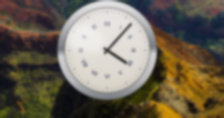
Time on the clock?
4:07
